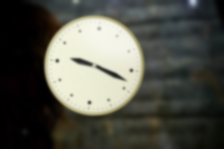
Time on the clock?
9:18
